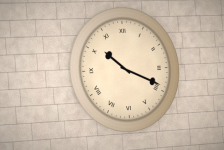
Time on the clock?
10:19
